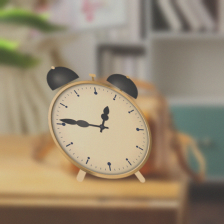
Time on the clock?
12:46
